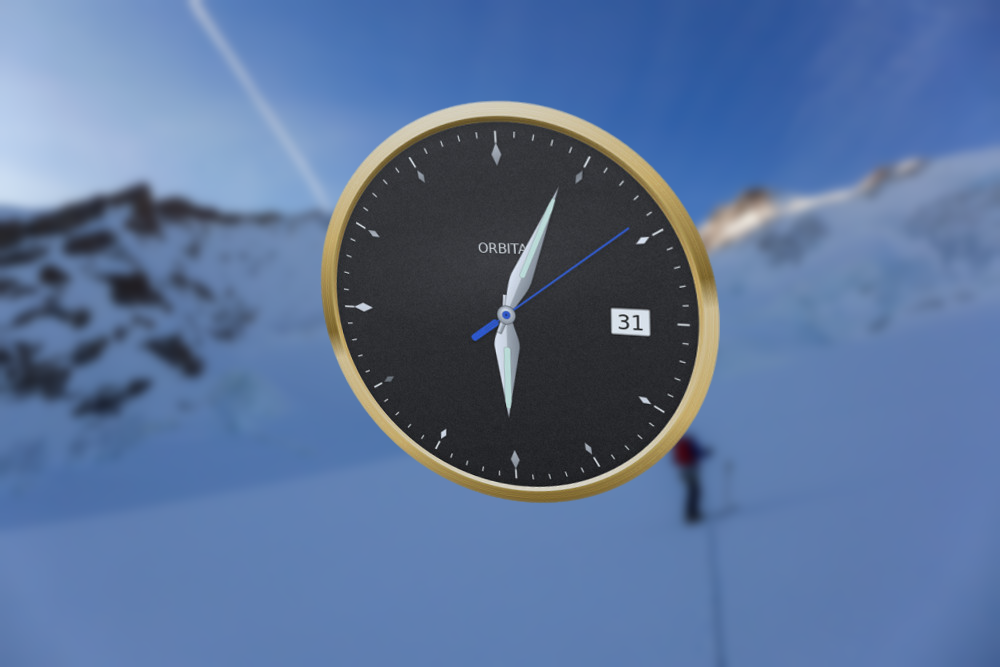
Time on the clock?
6:04:09
